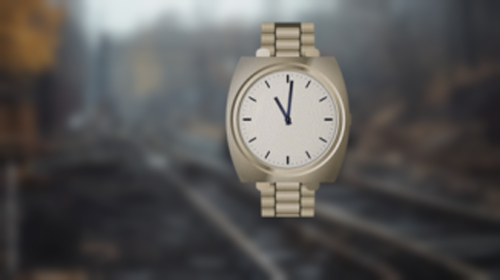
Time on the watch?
11:01
